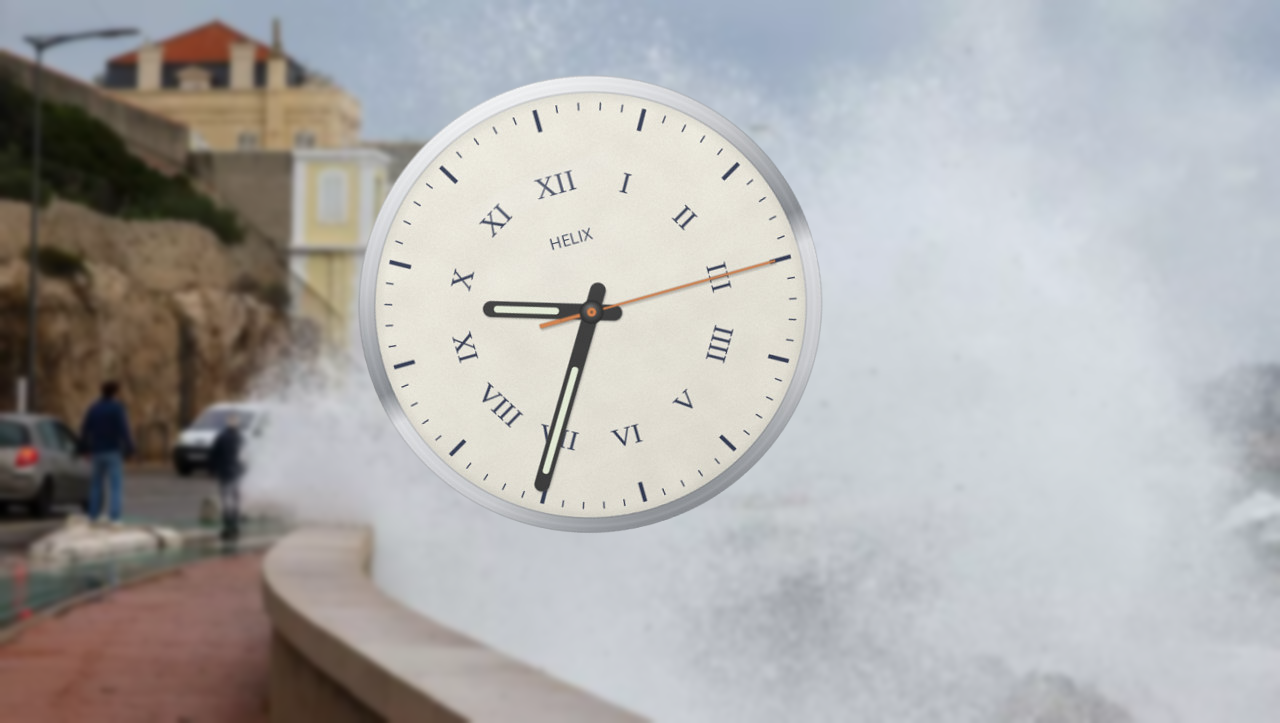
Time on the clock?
9:35:15
